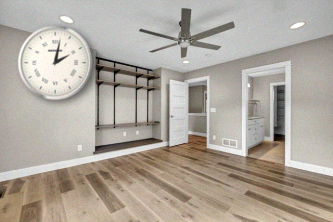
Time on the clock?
2:02
